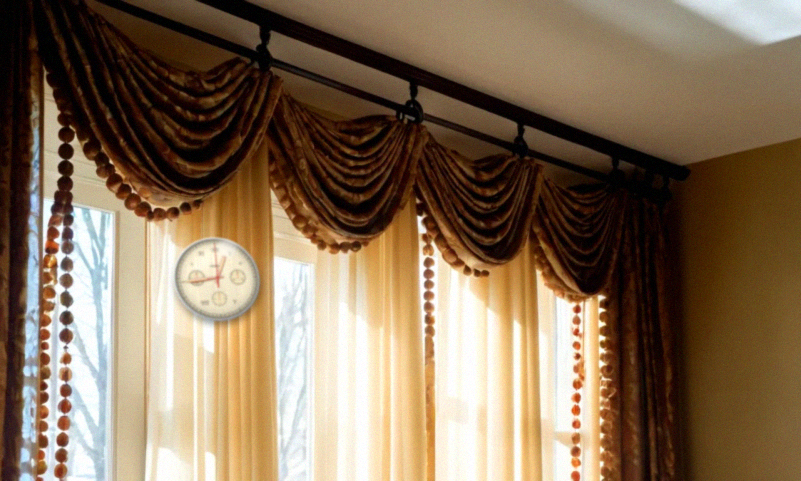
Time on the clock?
12:44
